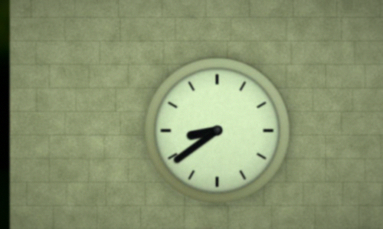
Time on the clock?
8:39
